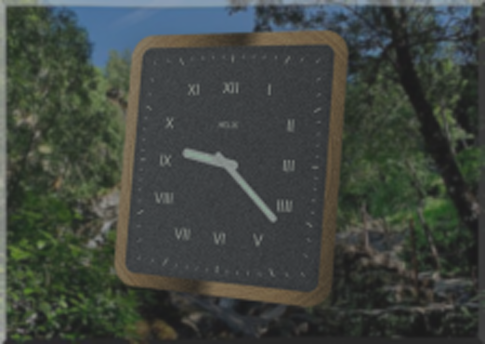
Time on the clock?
9:22
